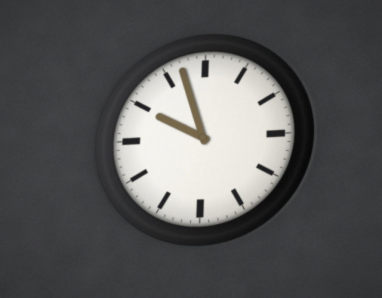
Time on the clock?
9:57
